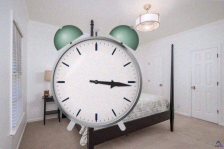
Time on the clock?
3:16
